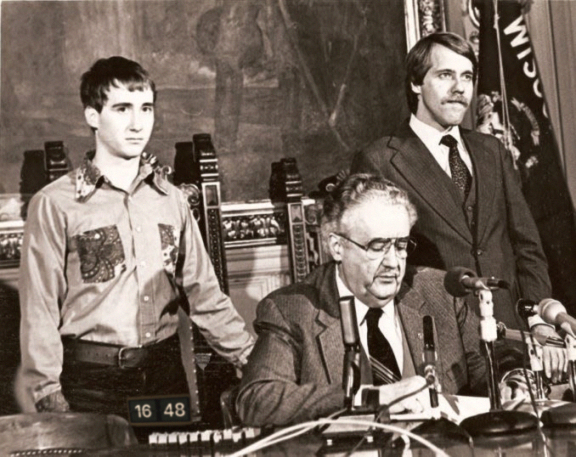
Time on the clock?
16:48
